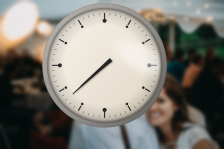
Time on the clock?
7:38
